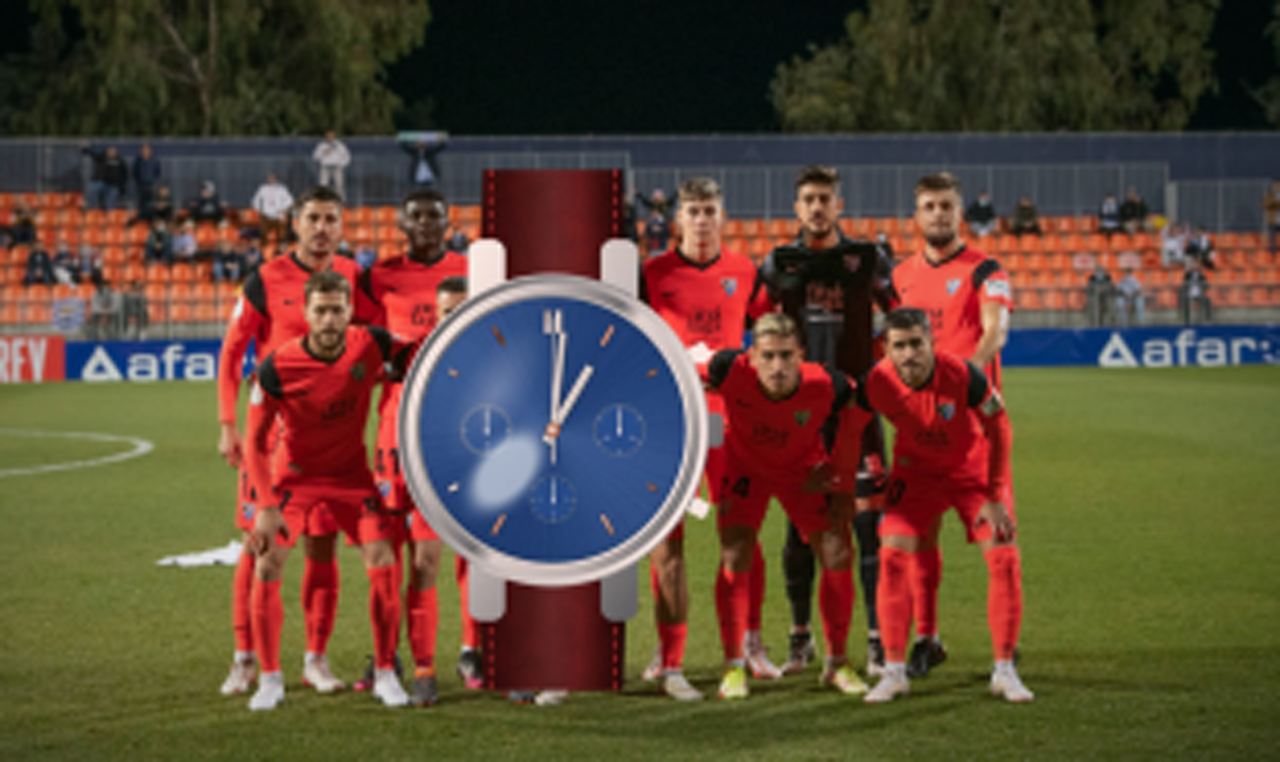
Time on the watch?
1:01
